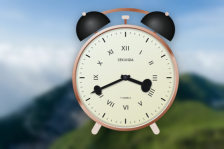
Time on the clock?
3:41
